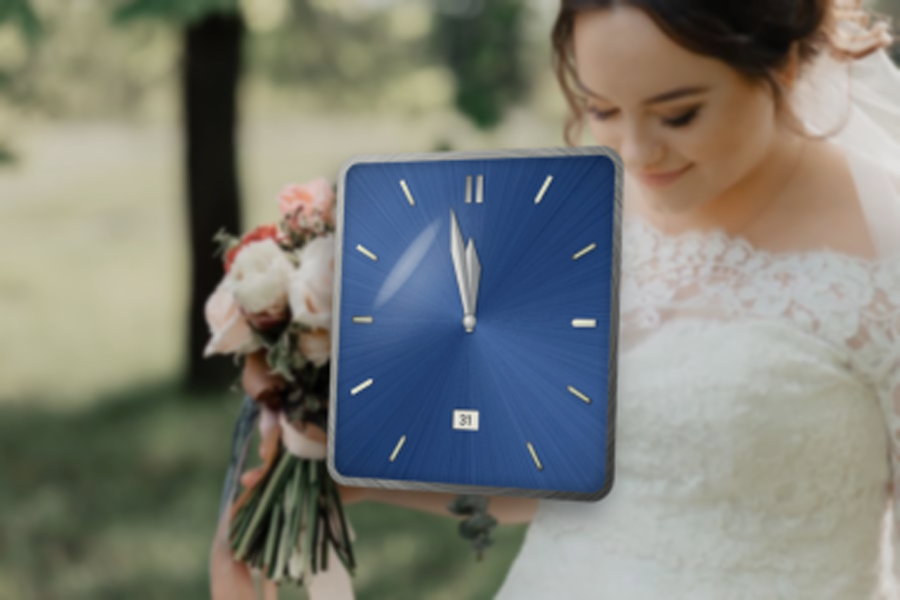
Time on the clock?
11:58
